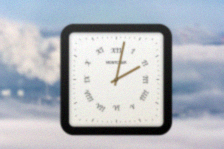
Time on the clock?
2:02
